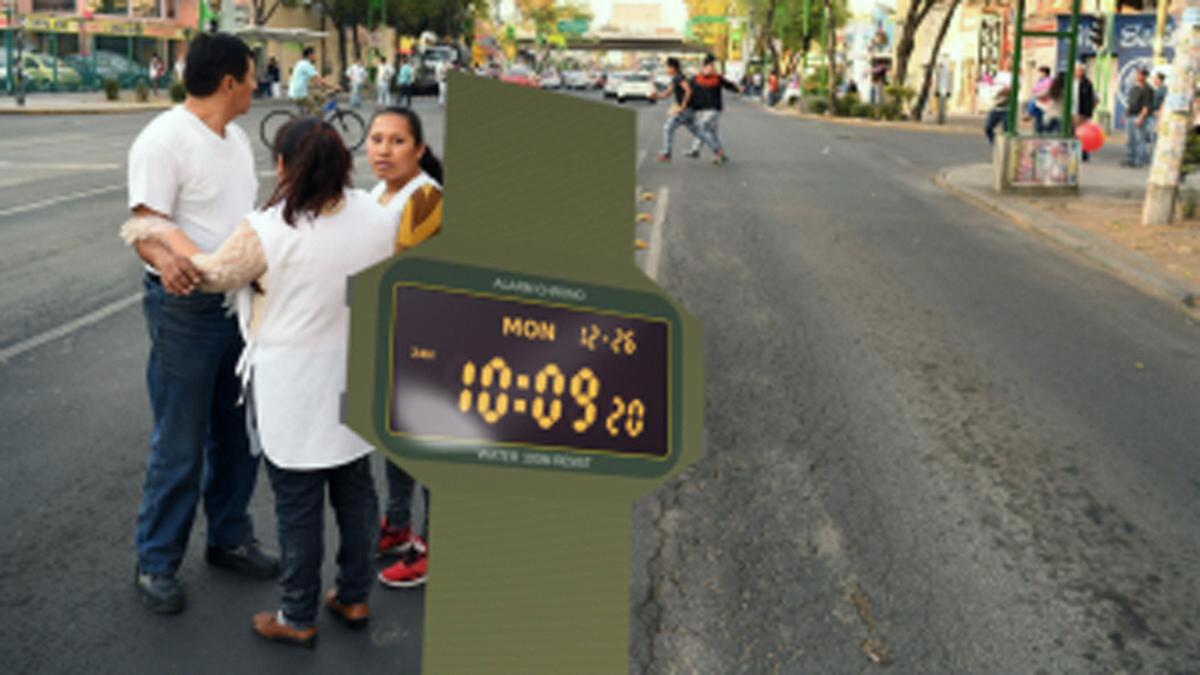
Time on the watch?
10:09:20
